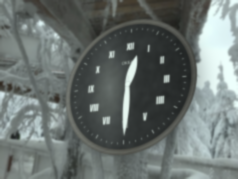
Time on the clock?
12:30
